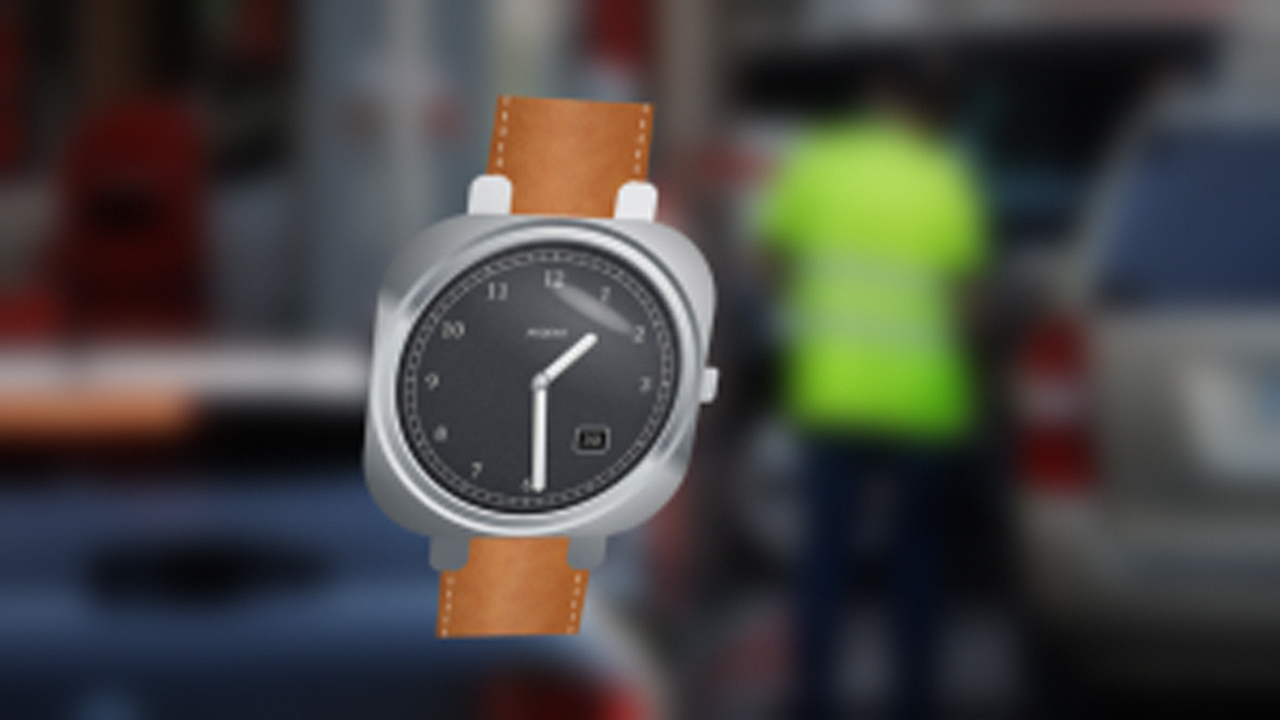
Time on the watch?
1:29
